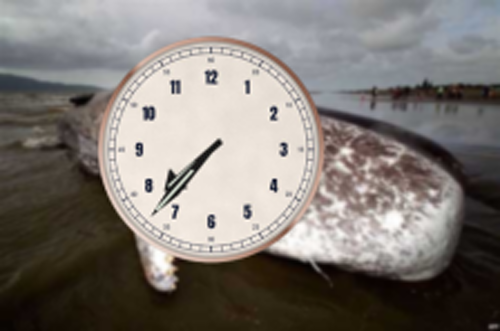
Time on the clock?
7:37
